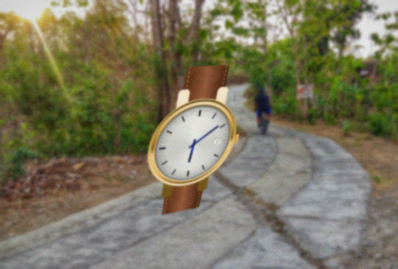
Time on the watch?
6:09
